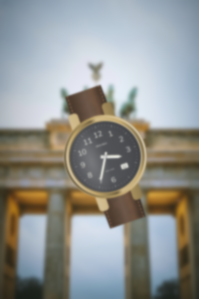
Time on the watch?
3:35
